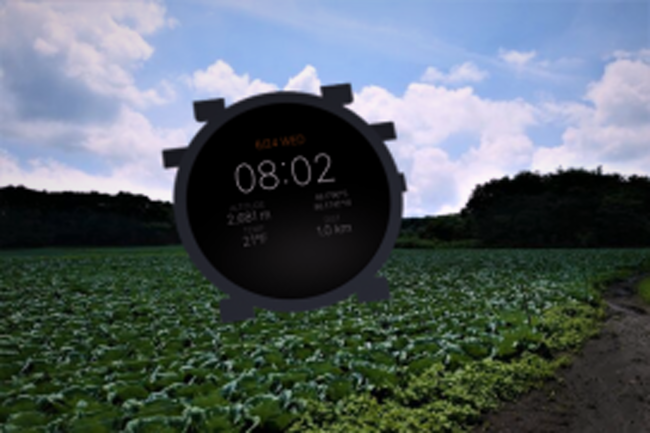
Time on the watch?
8:02
